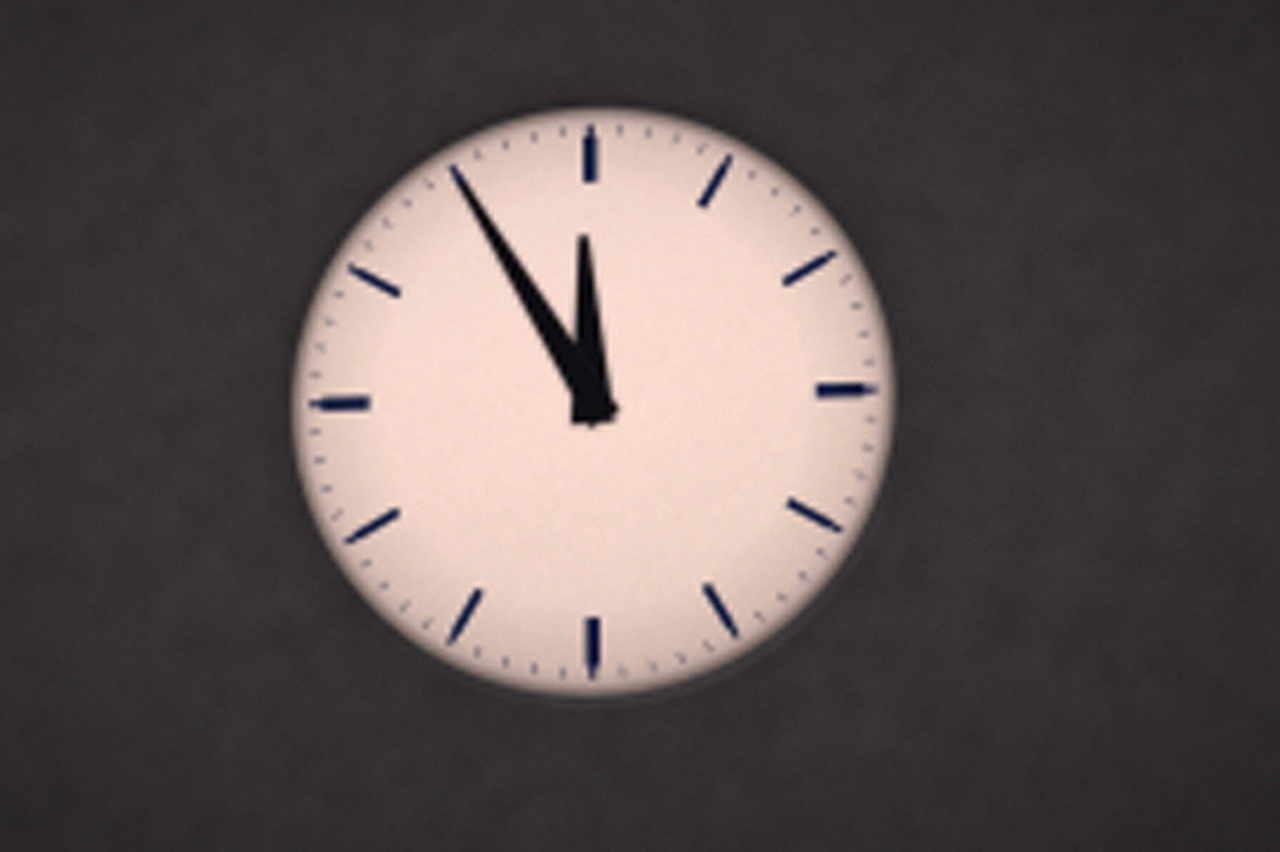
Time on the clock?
11:55
